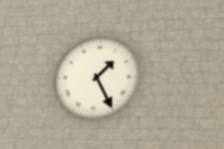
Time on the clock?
1:25
